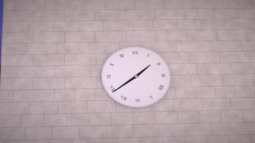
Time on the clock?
1:39
